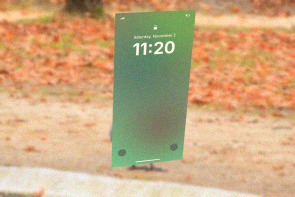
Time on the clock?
11:20
